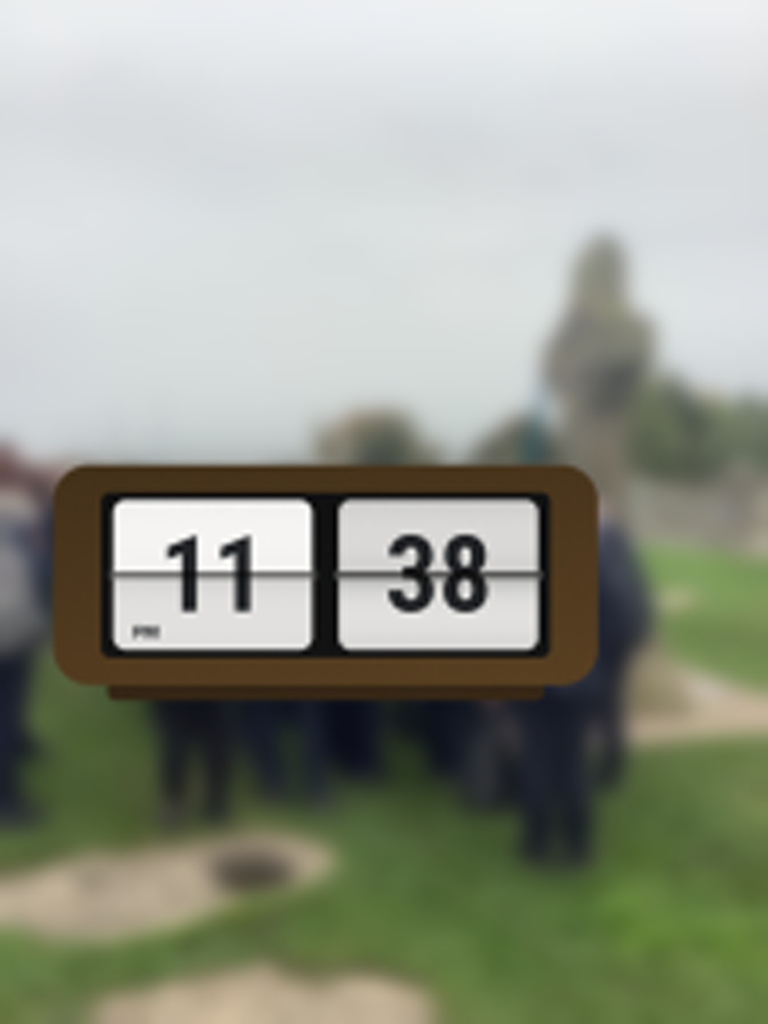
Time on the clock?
11:38
